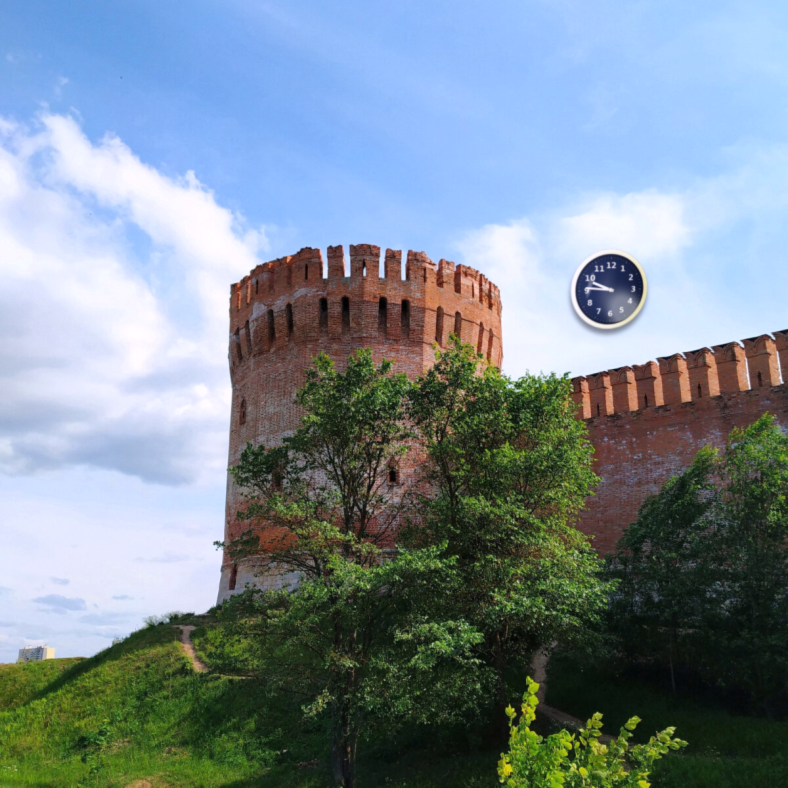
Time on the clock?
9:46
